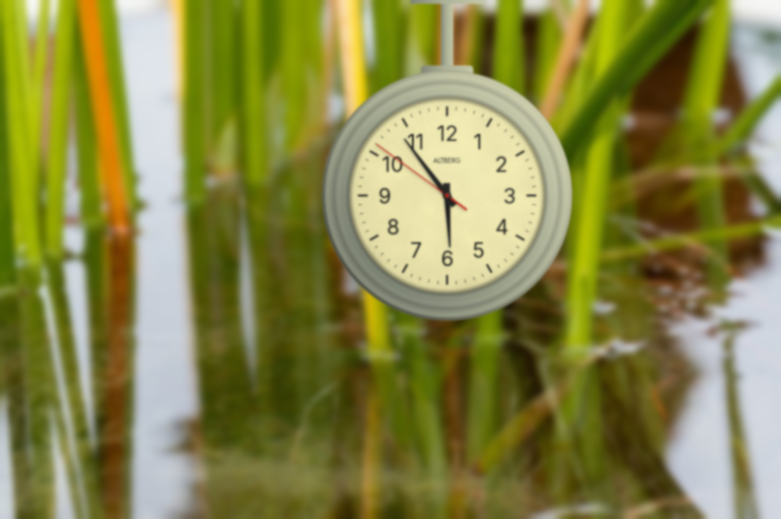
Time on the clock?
5:53:51
